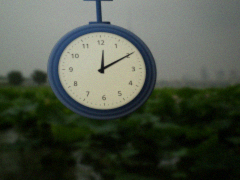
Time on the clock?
12:10
